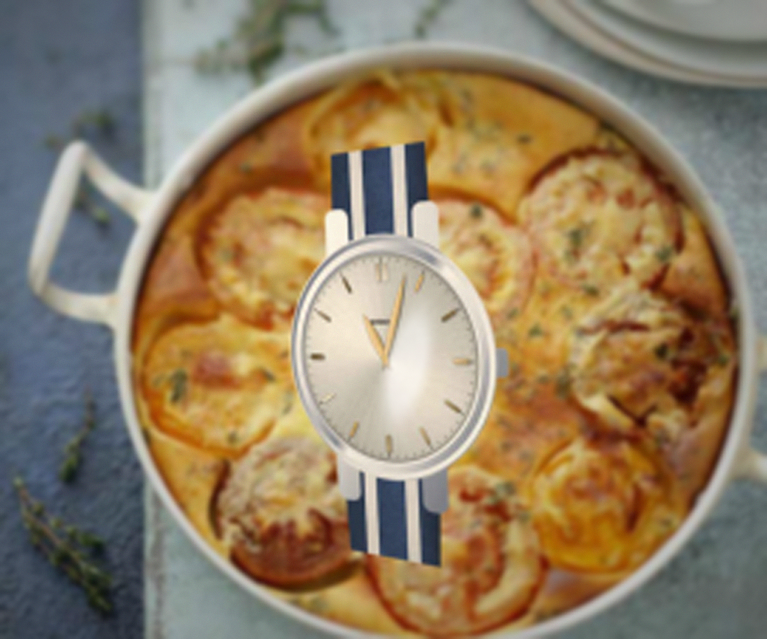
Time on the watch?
11:03
